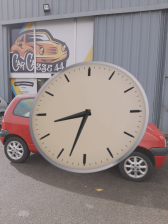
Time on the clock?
8:33
